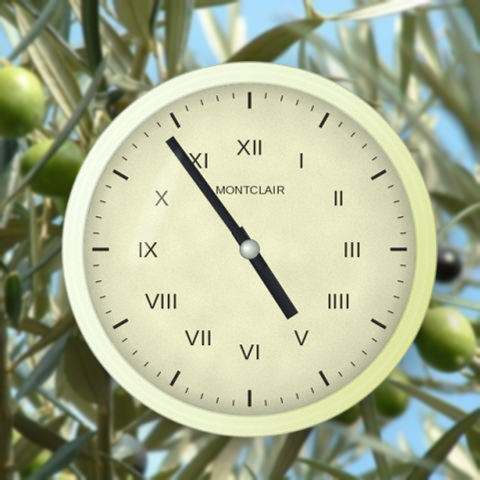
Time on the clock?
4:54
